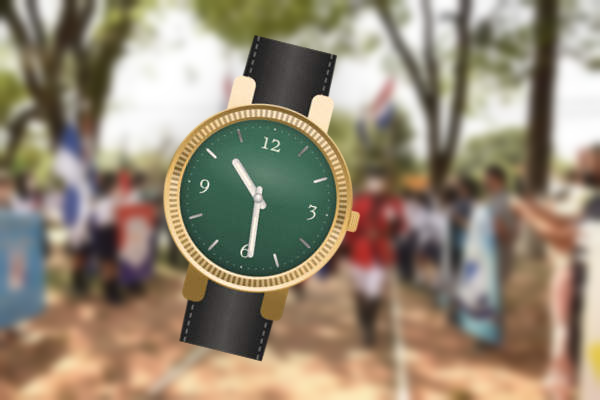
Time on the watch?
10:29
